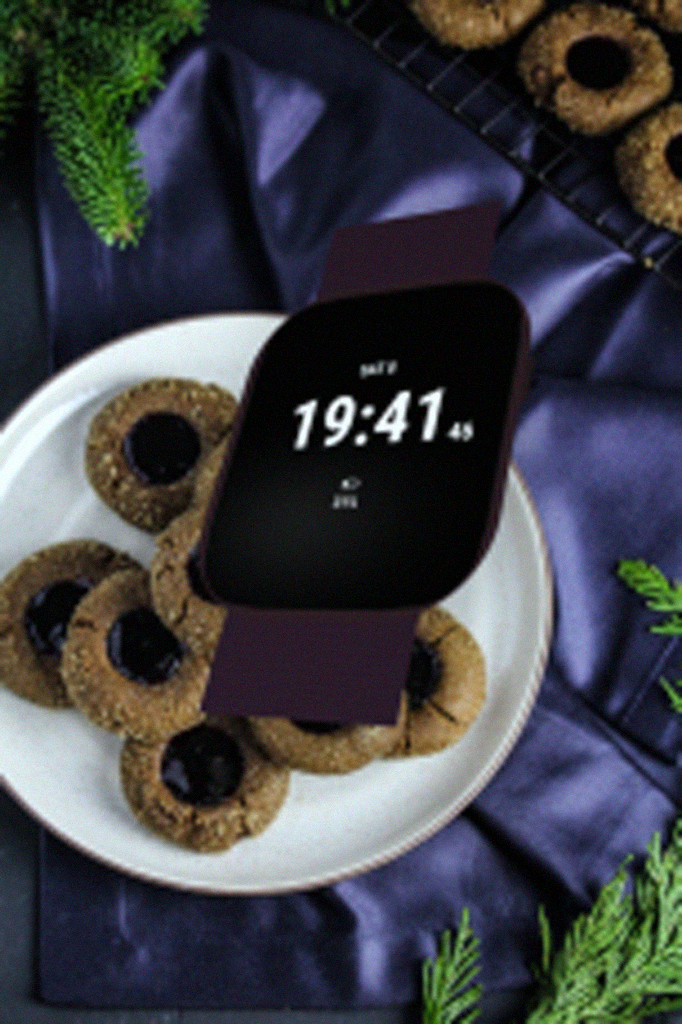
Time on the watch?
19:41
